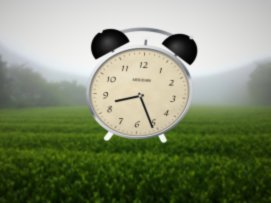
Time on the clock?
8:26
